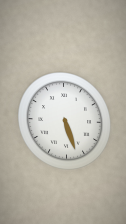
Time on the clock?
5:27
